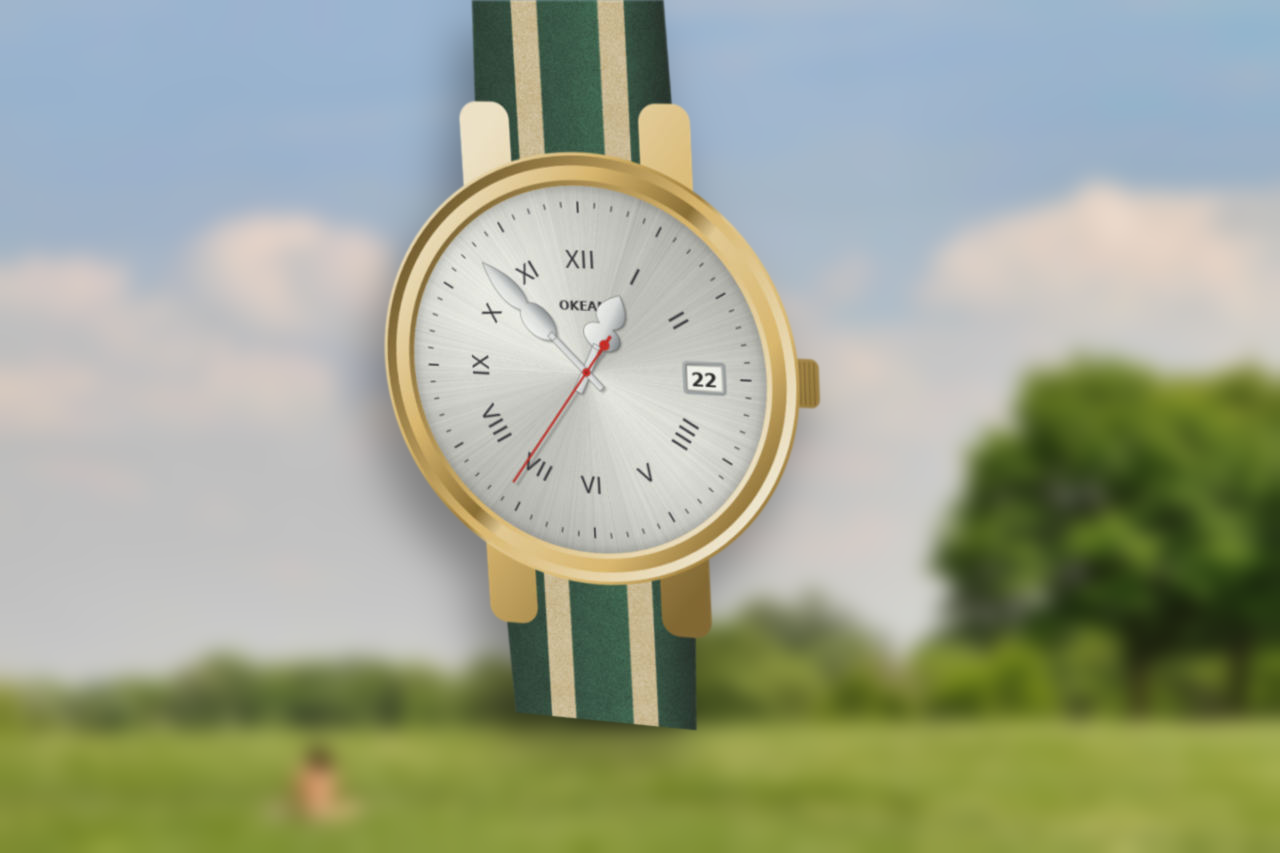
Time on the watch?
12:52:36
